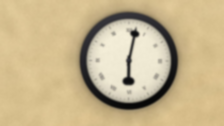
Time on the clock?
6:02
